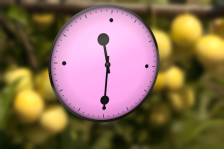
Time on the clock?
11:30
